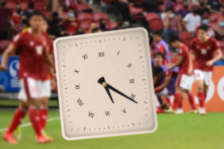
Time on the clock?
5:21
